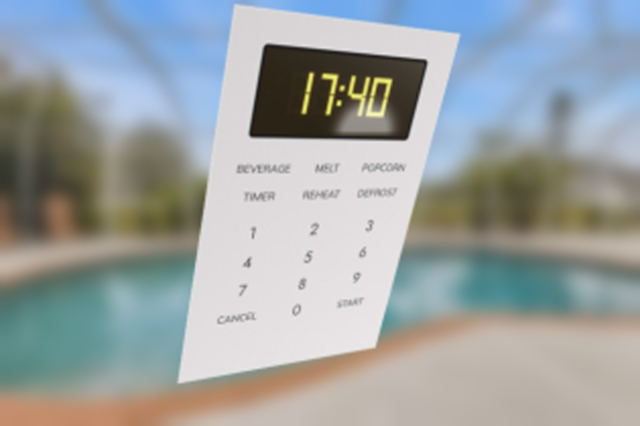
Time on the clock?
17:40
